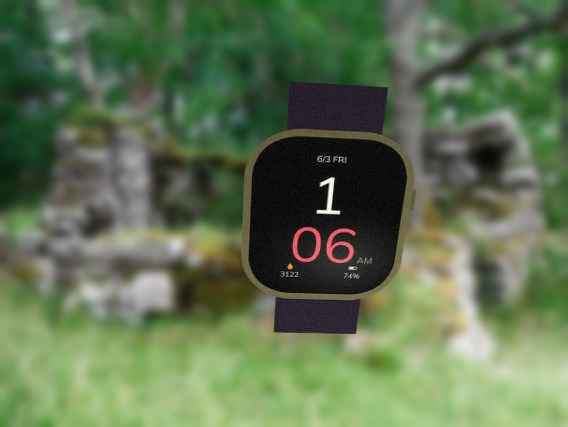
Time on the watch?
1:06
